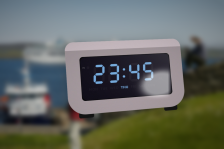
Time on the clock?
23:45
